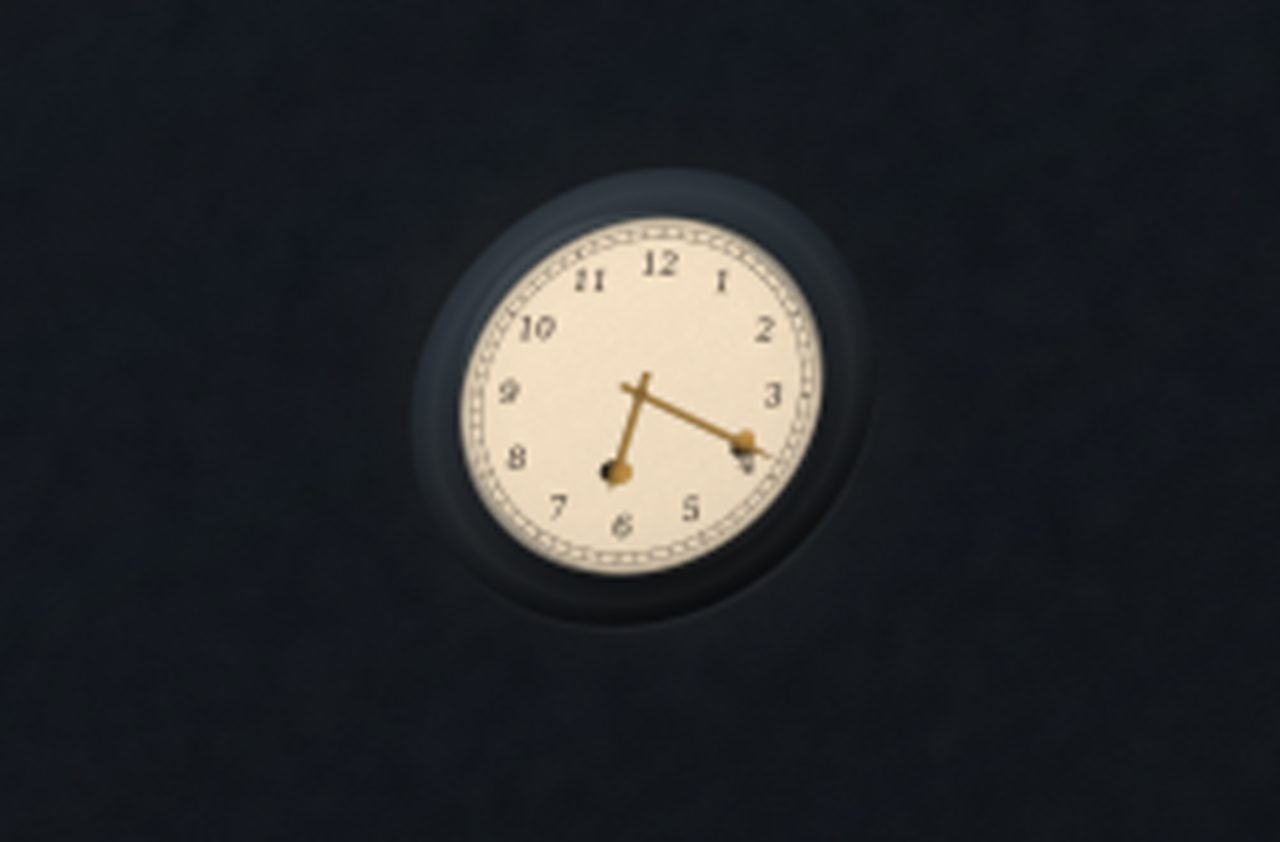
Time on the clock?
6:19
